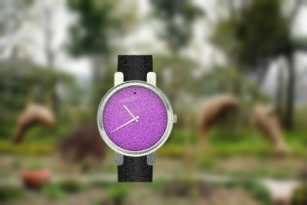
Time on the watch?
10:40
